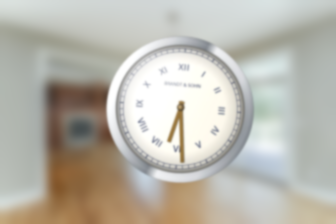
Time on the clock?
6:29
